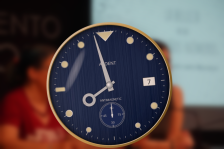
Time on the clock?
7:58
